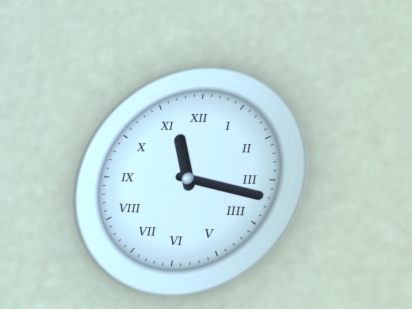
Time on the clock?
11:17
